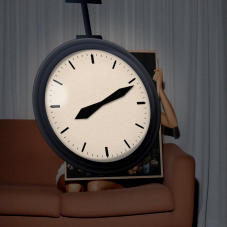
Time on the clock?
8:11
